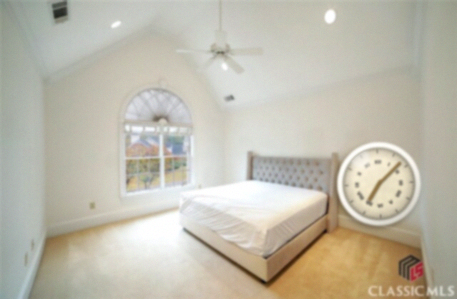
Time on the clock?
7:08
